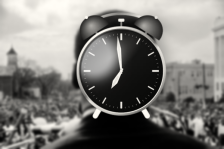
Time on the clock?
6:59
